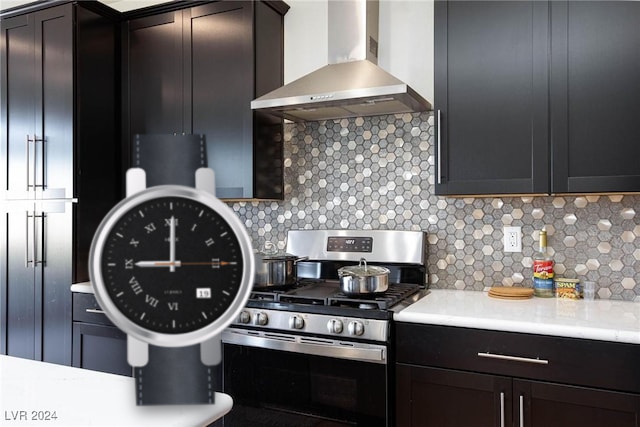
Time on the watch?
9:00:15
